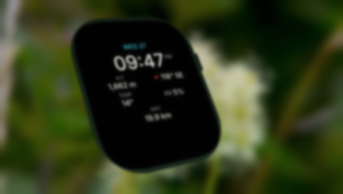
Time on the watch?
9:47
